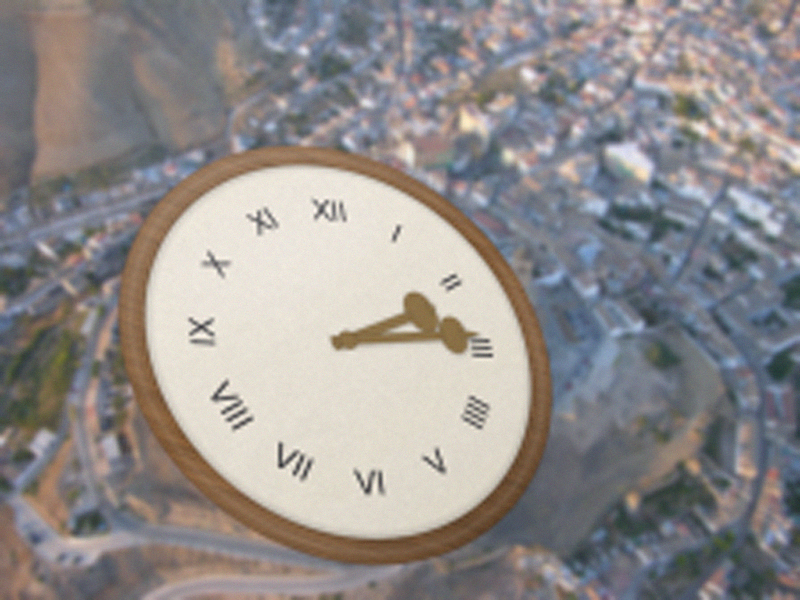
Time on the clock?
2:14
